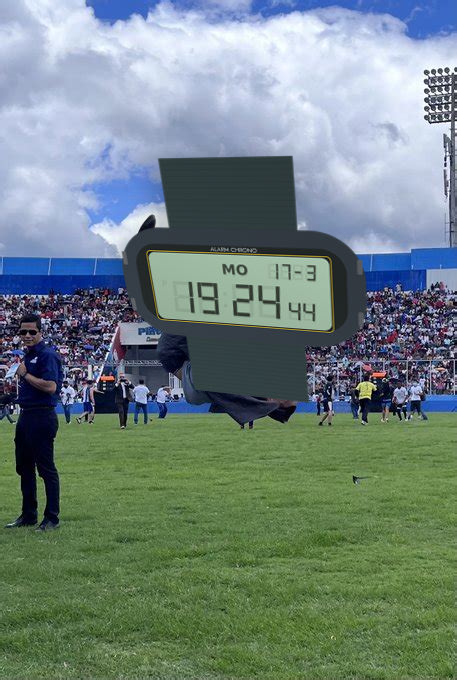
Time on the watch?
19:24:44
